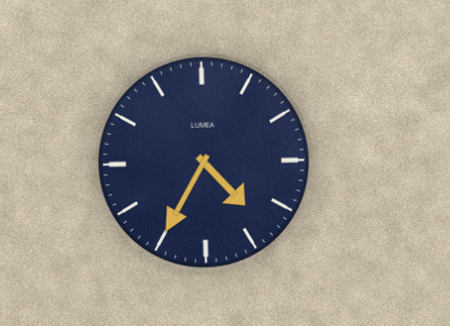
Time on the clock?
4:35
